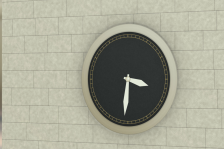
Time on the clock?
3:31
